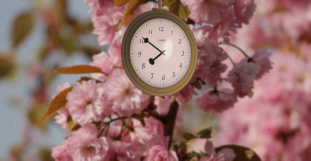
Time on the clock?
7:51
